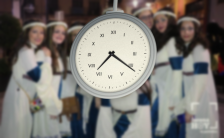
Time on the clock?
7:21
